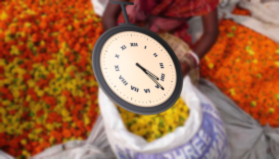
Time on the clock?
4:24
